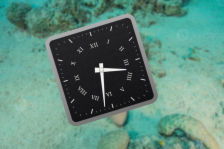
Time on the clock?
3:32
